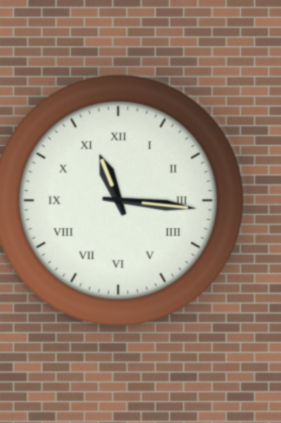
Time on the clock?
11:16
